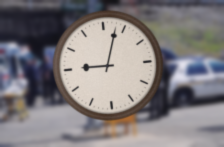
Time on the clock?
9:03
